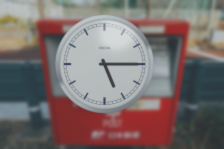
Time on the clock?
5:15
